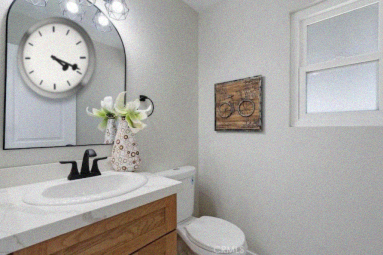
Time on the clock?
4:19
